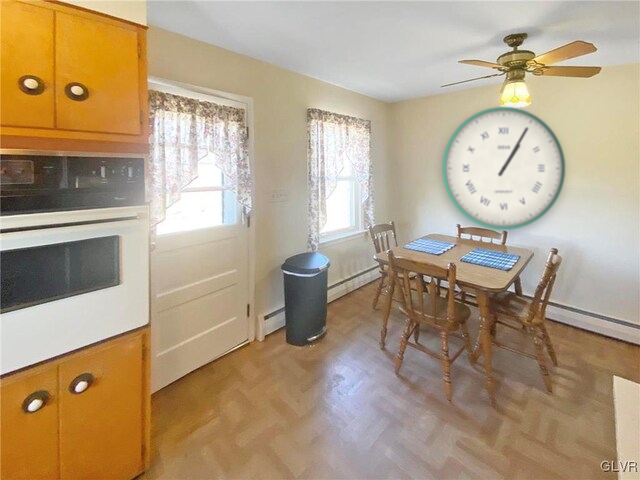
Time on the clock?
1:05
